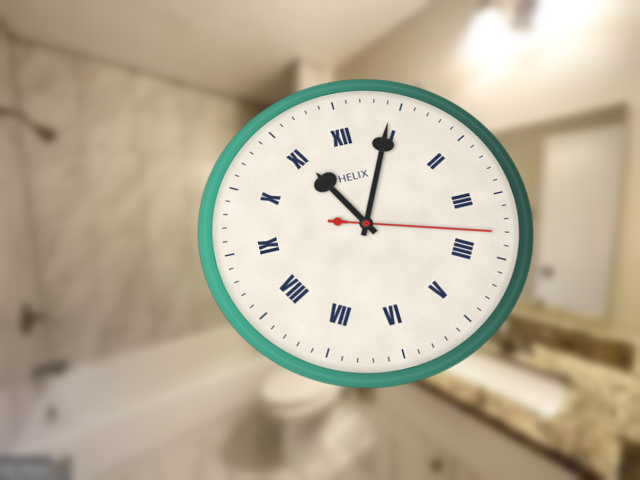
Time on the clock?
11:04:18
